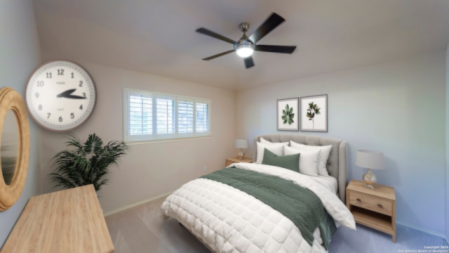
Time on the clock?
2:16
